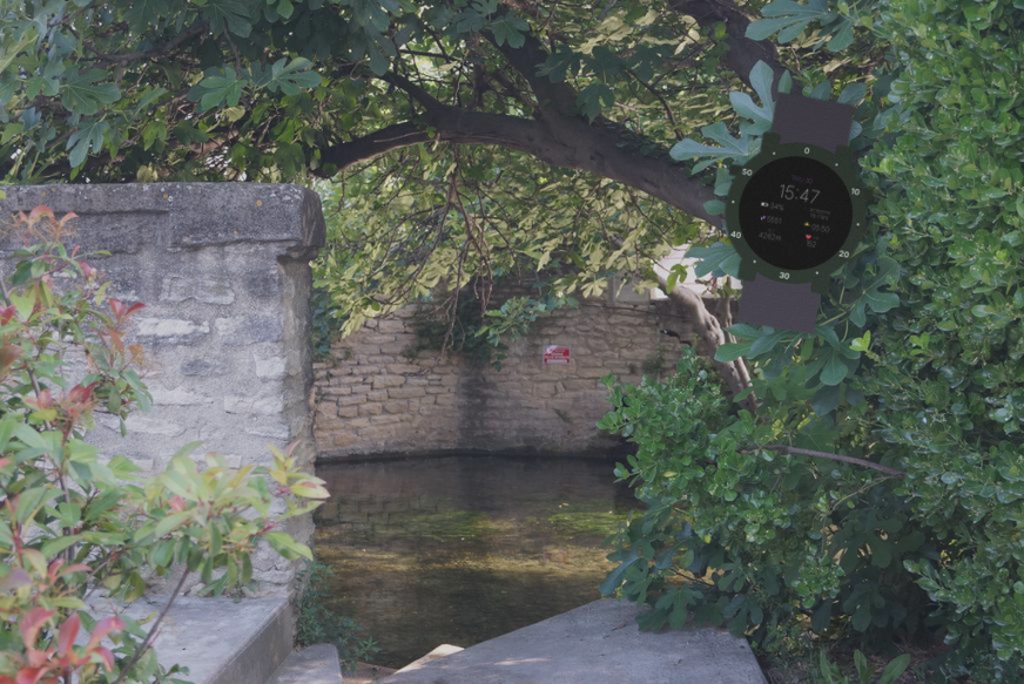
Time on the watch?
15:47
